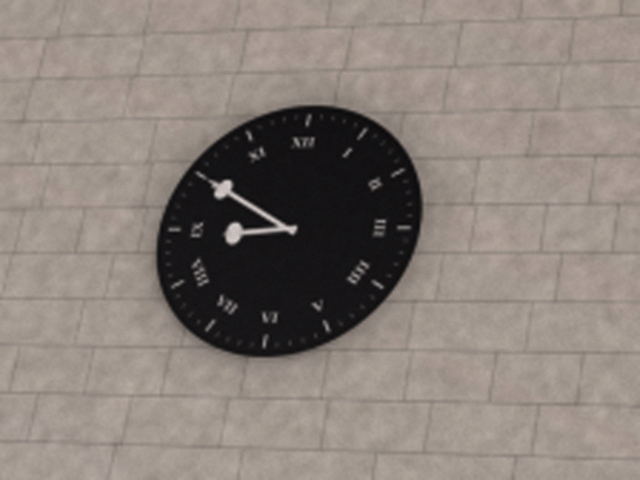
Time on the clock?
8:50
